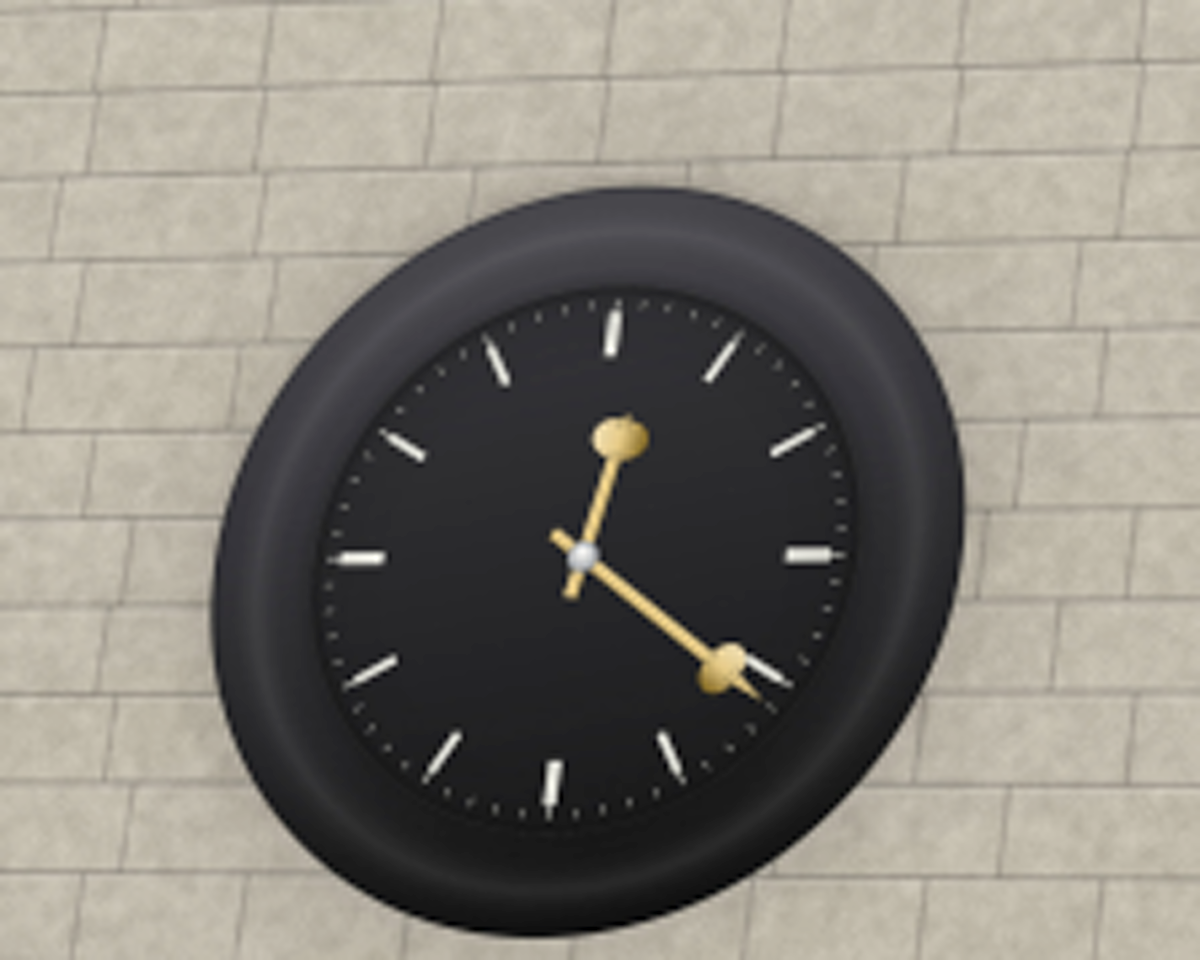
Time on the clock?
12:21
